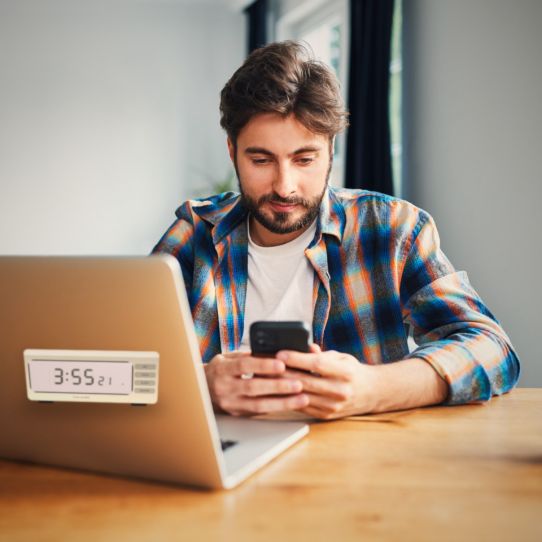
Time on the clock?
3:55:21
